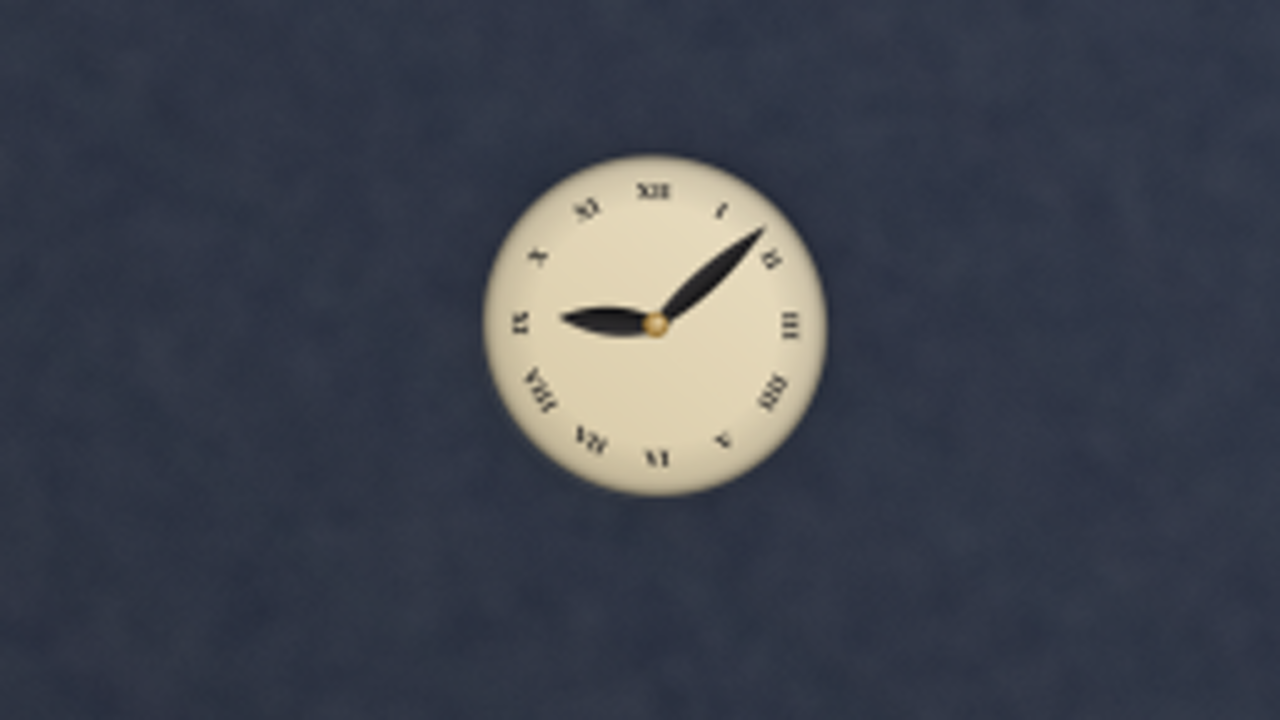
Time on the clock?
9:08
